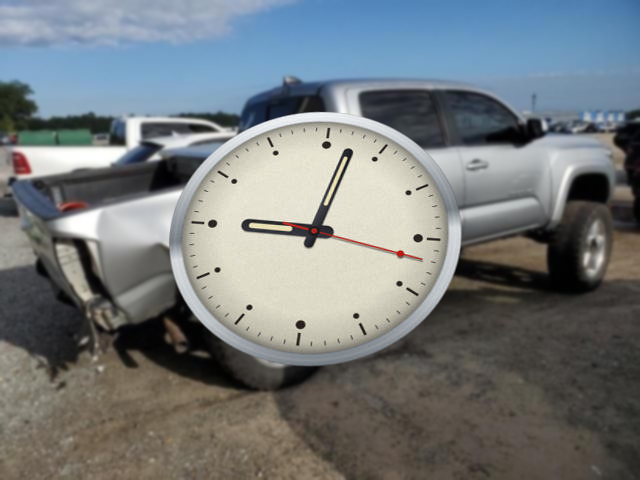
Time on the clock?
9:02:17
